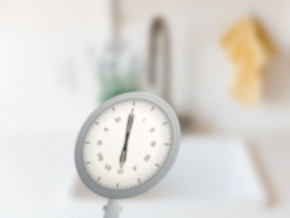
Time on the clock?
6:00
